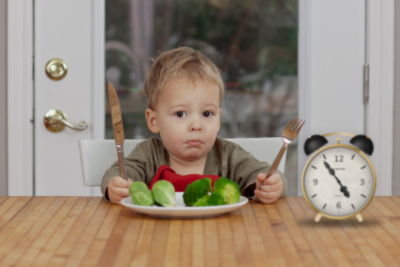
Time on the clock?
4:54
